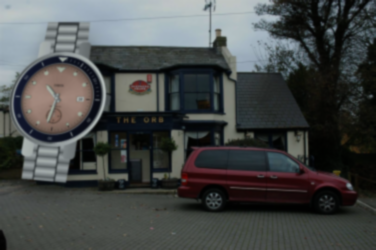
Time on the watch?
10:32
